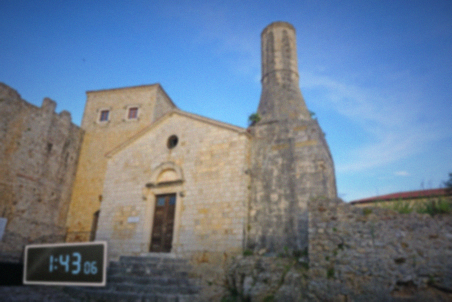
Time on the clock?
1:43
